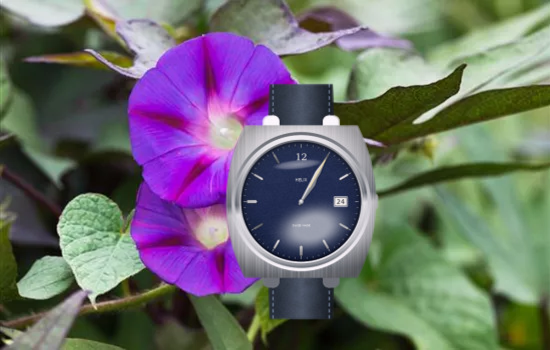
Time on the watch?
1:05
